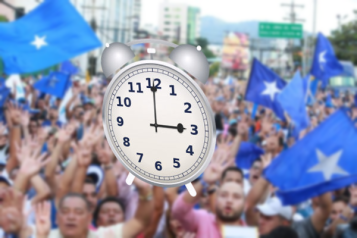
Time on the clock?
3:00
